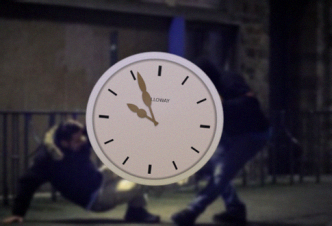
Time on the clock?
9:56
